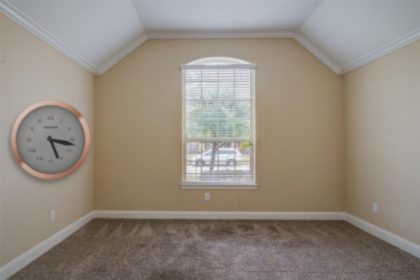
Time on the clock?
5:17
